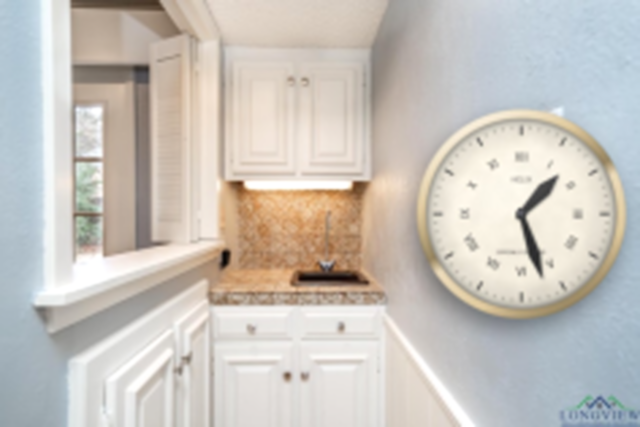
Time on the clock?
1:27
